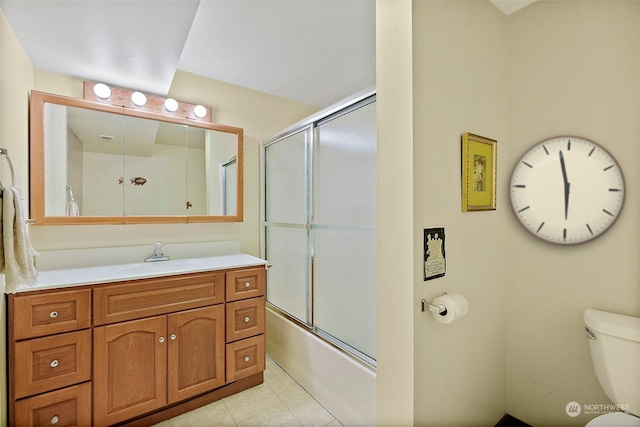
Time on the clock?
5:58
